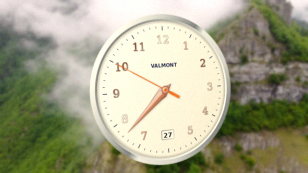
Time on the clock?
7:37:50
